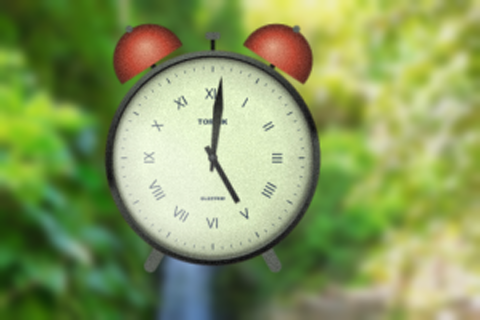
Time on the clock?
5:01
